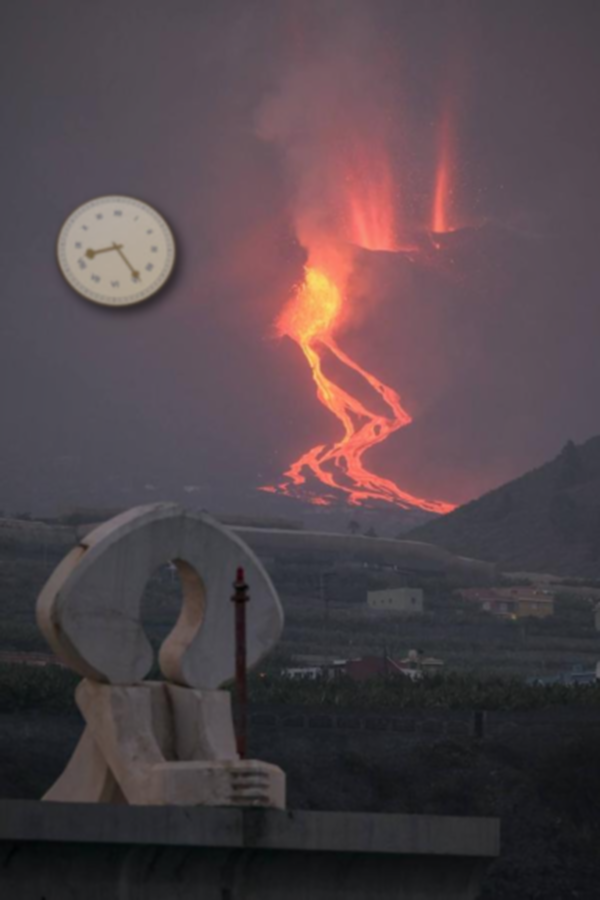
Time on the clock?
8:24
